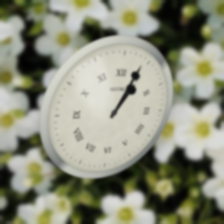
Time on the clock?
1:04
